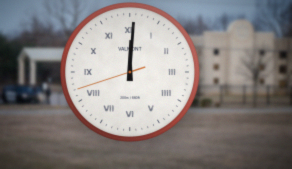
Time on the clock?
12:00:42
